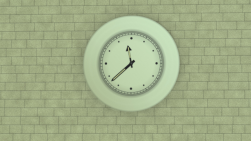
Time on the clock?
11:38
